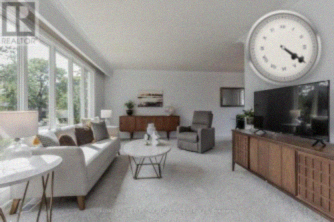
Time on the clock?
4:21
